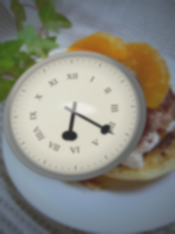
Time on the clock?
6:21
